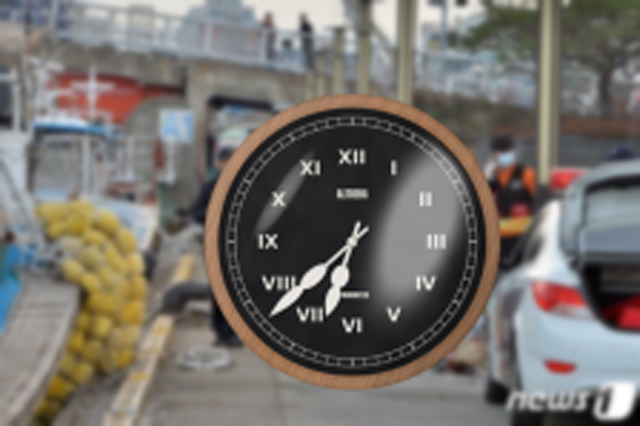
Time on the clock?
6:38
